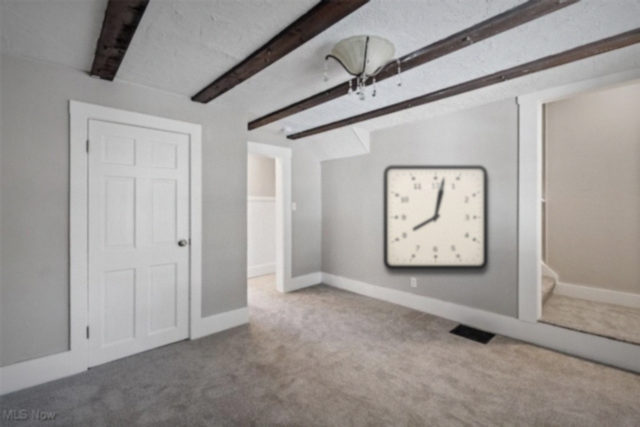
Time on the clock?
8:02
